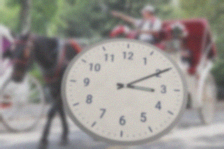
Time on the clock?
3:10
